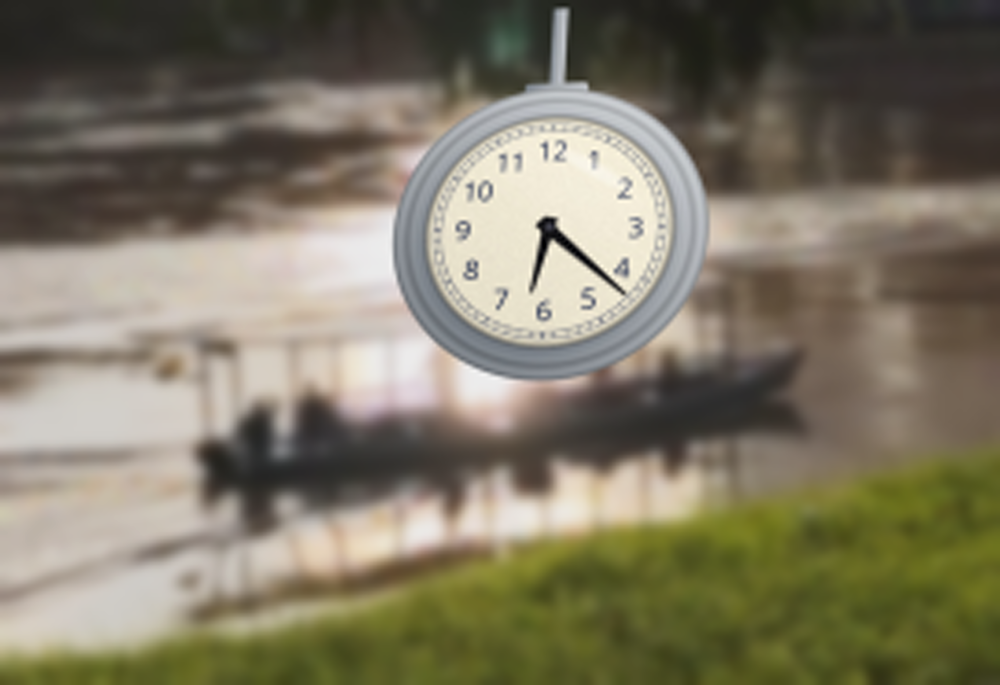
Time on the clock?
6:22
